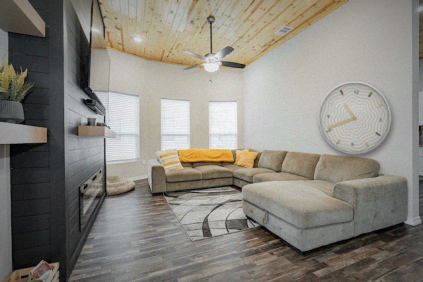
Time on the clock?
10:41
